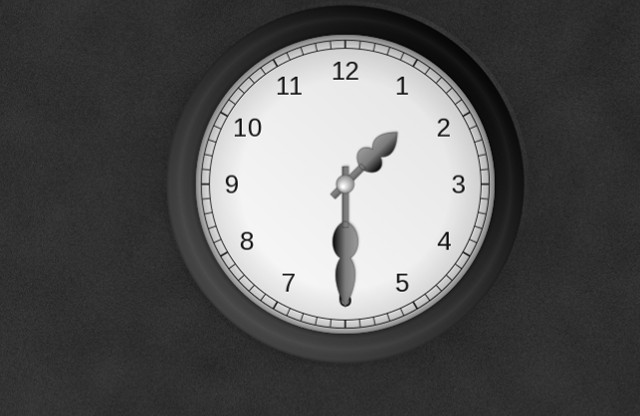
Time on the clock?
1:30
